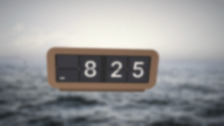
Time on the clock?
8:25
